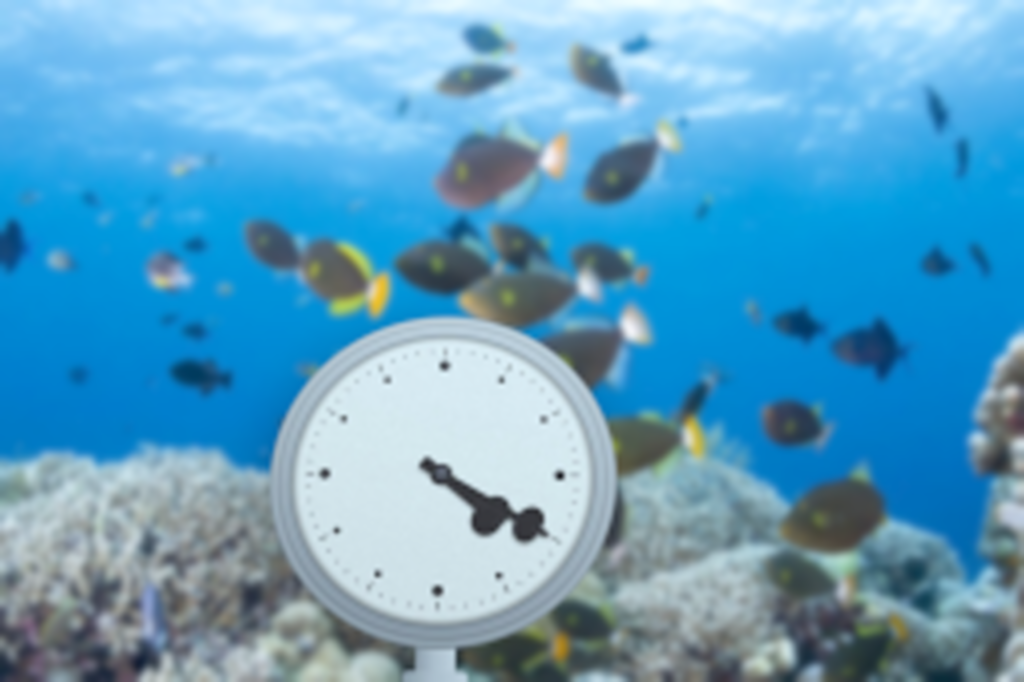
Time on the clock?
4:20
